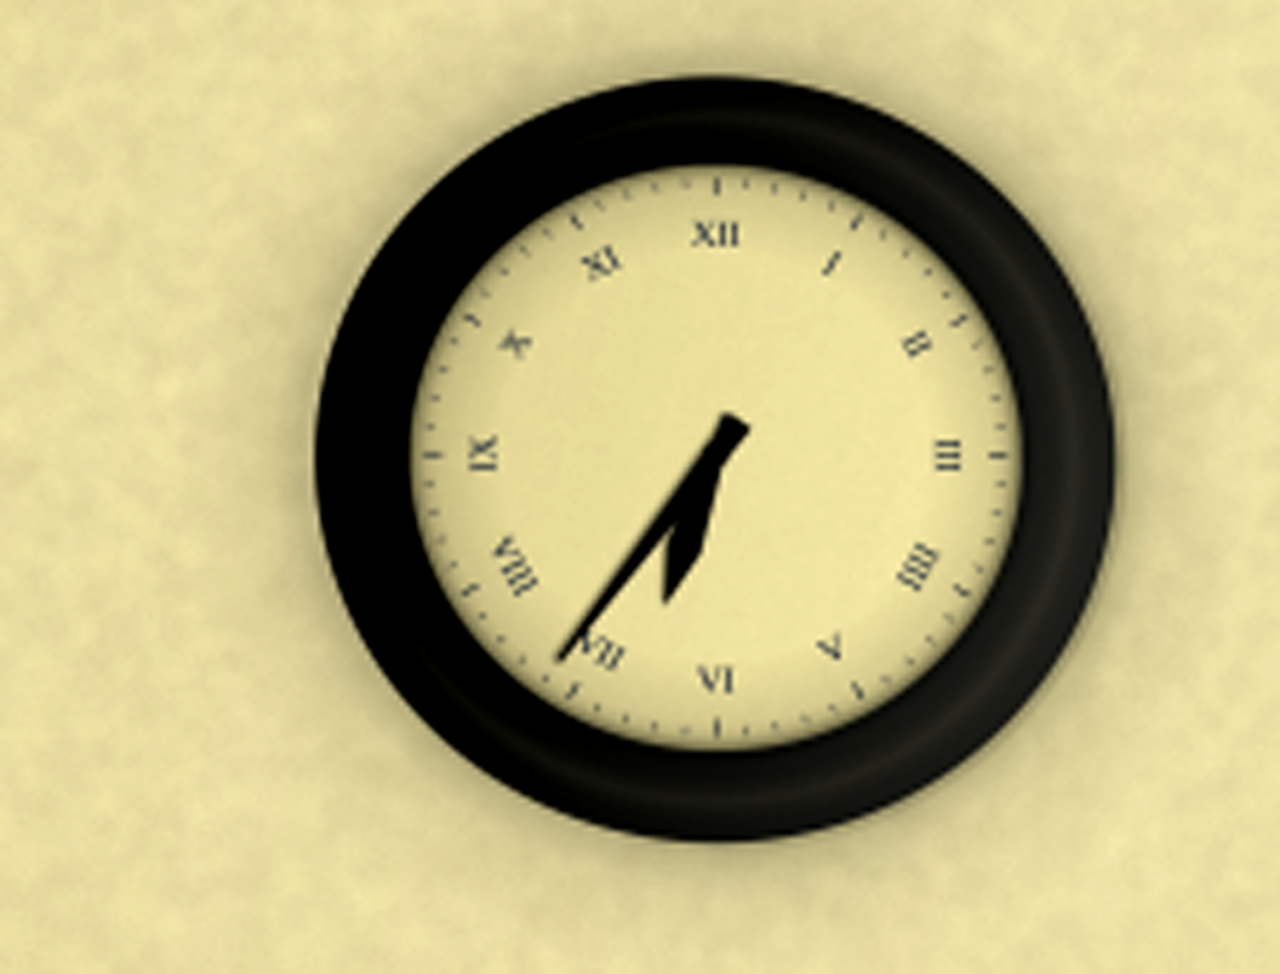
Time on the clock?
6:36
